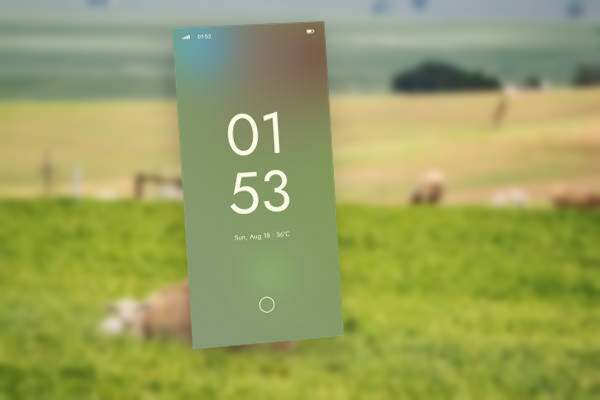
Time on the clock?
1:53
